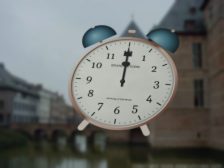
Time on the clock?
12:00
